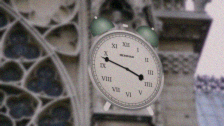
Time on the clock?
3:48
